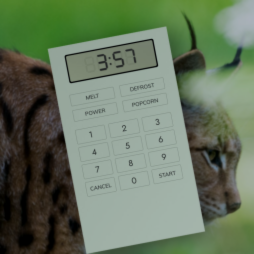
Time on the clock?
3:57
